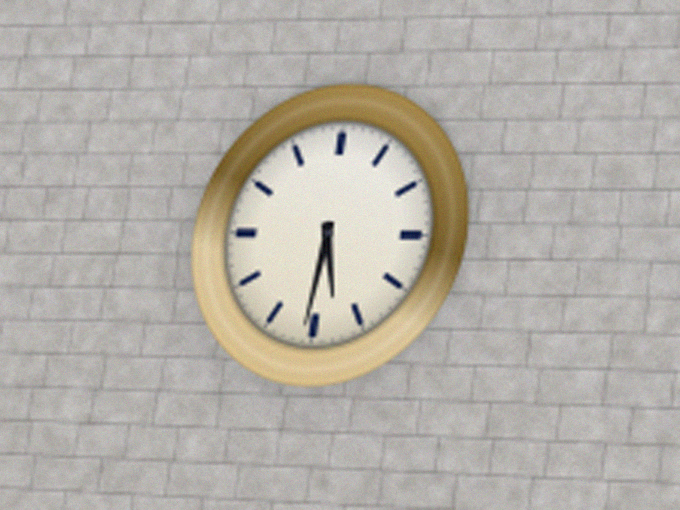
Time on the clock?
5:31
